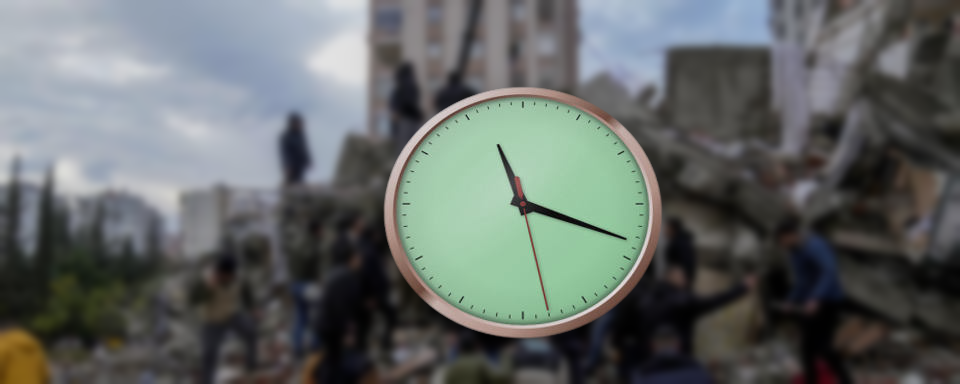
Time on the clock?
11:18:28
